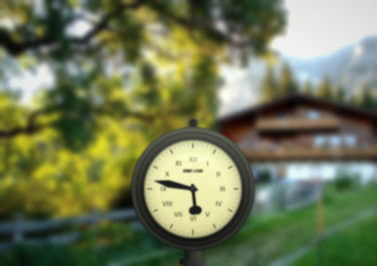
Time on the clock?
5:47
